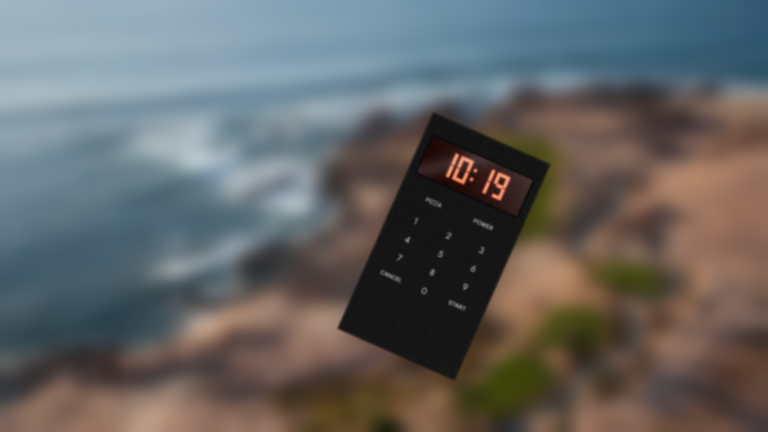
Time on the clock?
10:19
